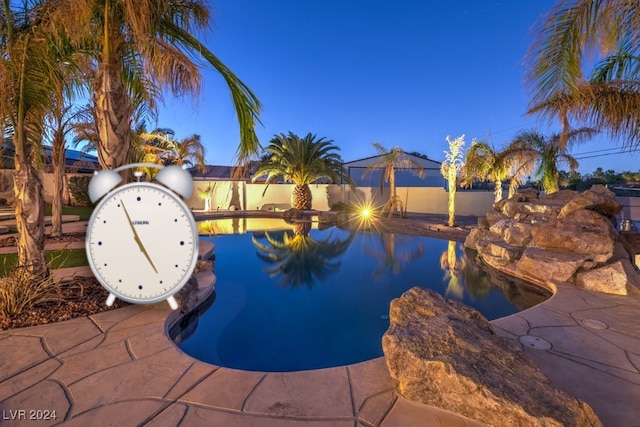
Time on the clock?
4:56
